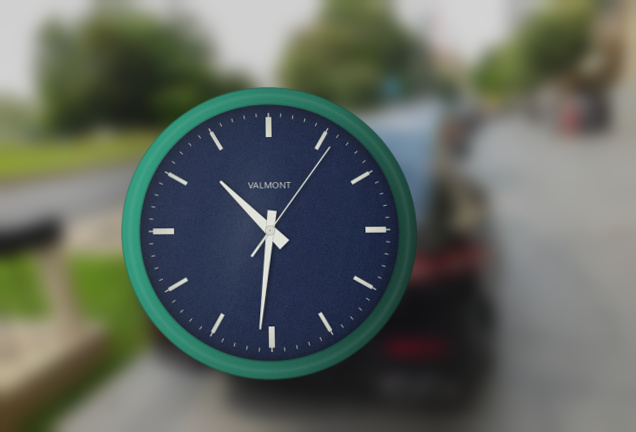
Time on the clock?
10:31:06
